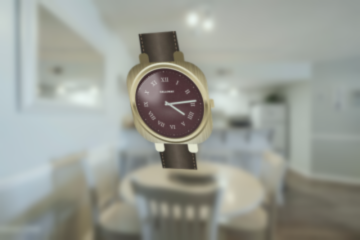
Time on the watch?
4:14
